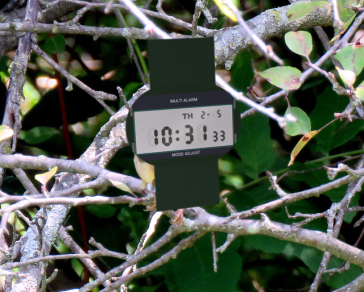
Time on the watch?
10:31:33
